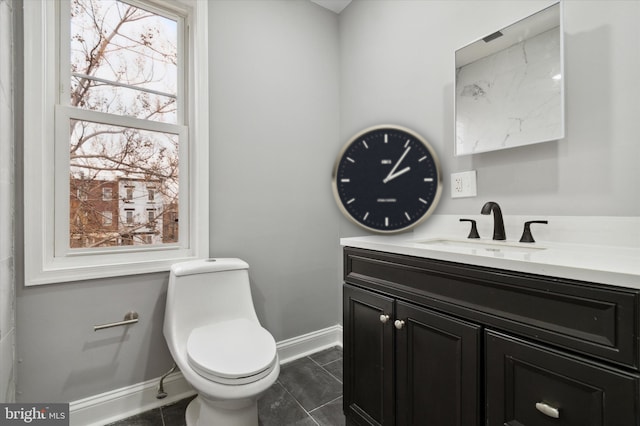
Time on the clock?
2:06
